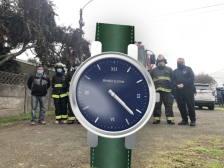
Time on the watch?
4:22
